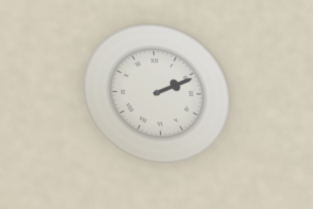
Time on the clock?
2:11
